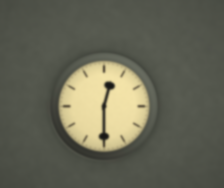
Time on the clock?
12:30
